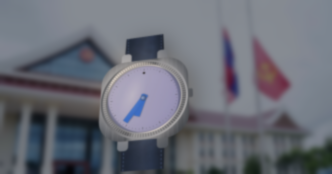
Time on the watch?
6:36
